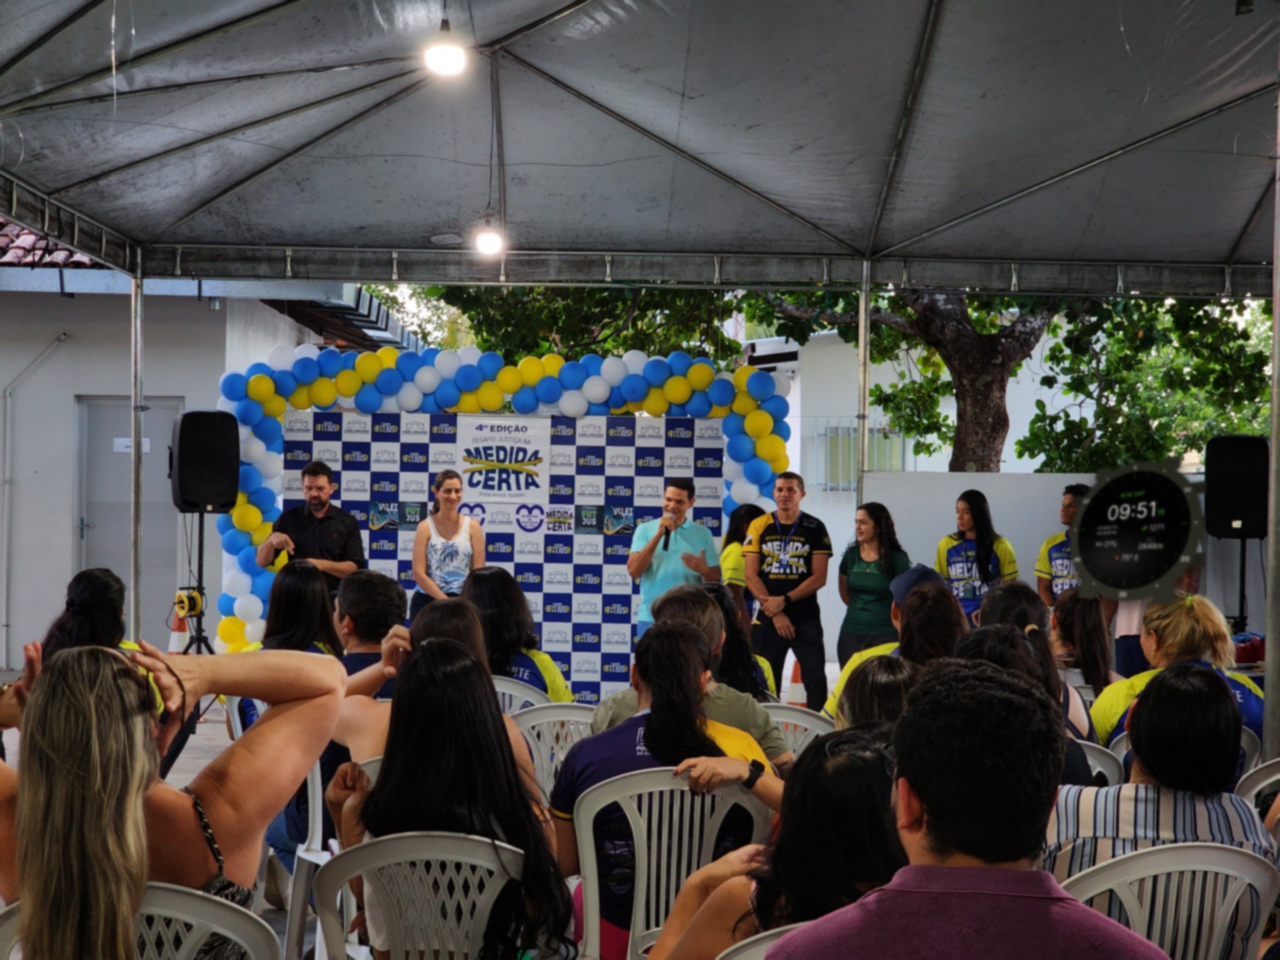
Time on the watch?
9:51
